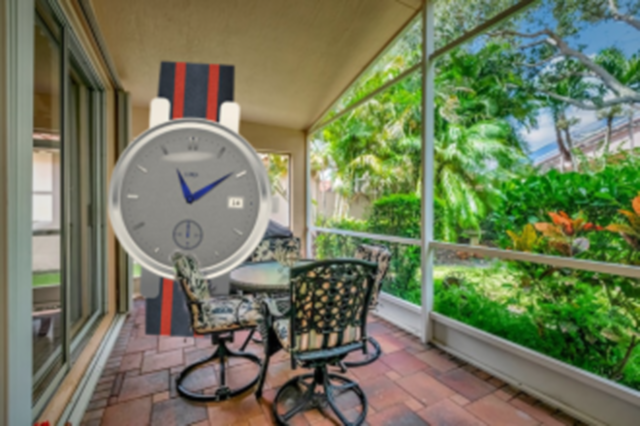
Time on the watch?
11:09
